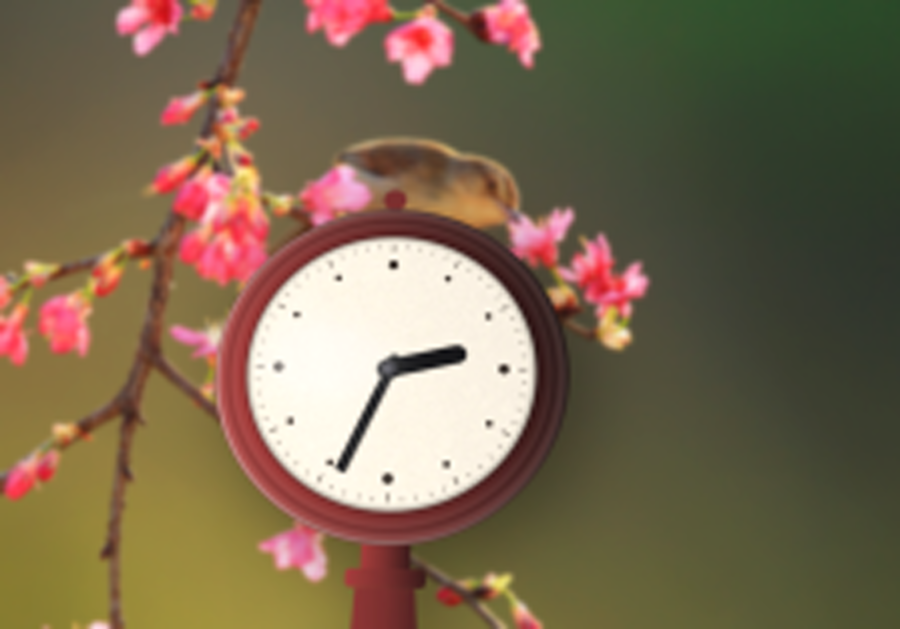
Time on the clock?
2:34
